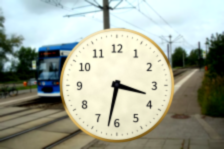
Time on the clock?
3:32
